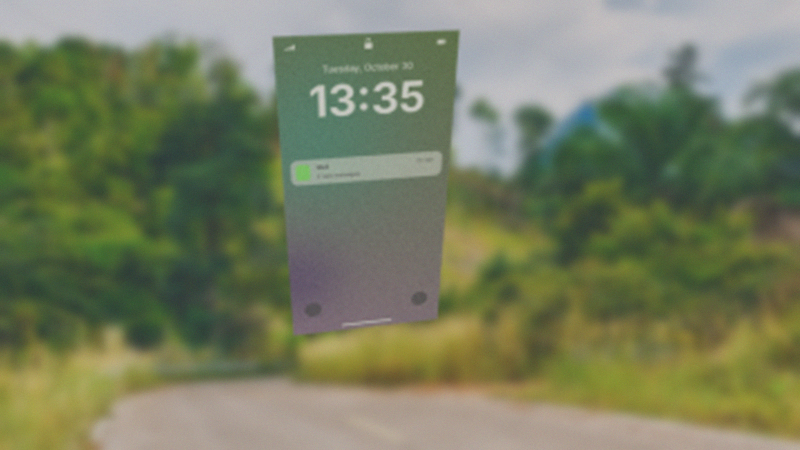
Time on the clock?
13:35
